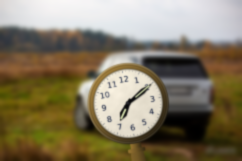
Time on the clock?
7:10
